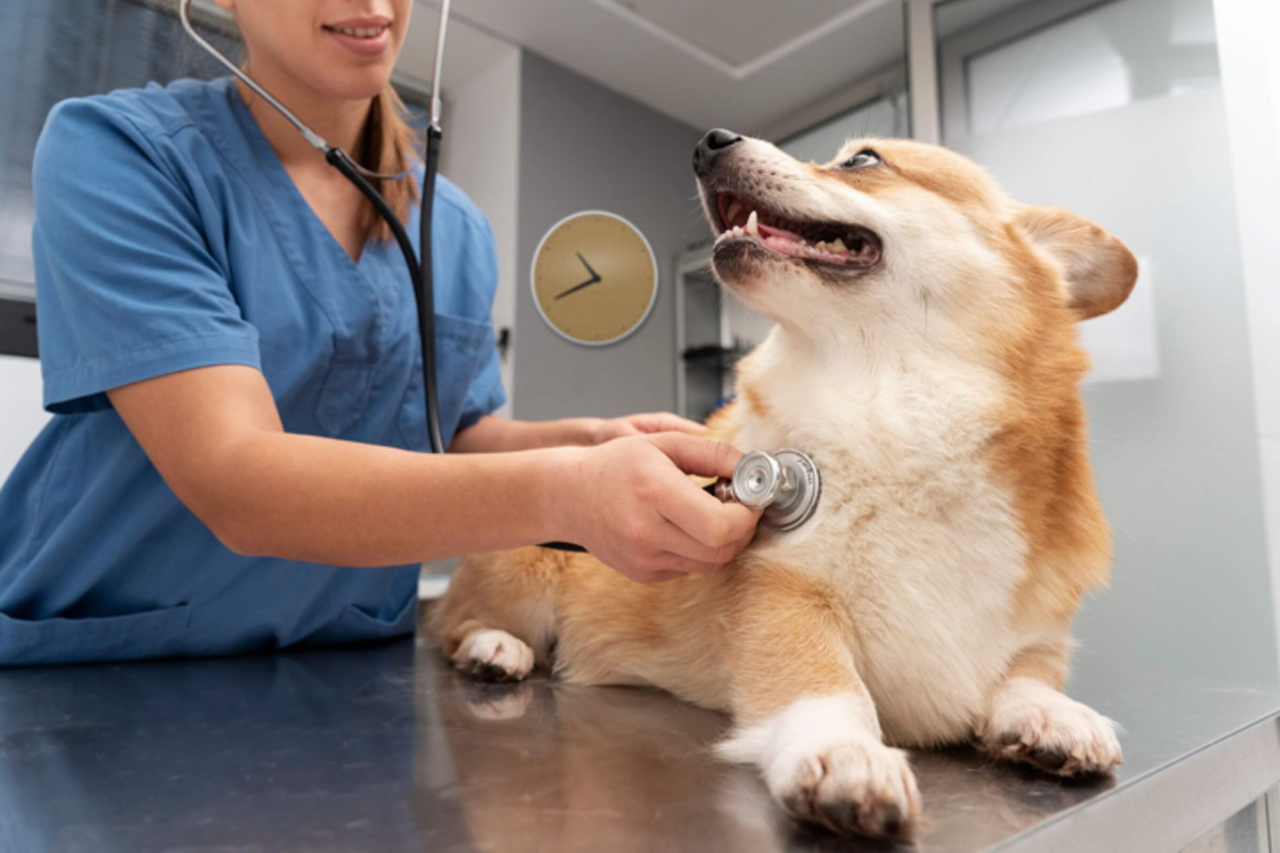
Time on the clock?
10:41
